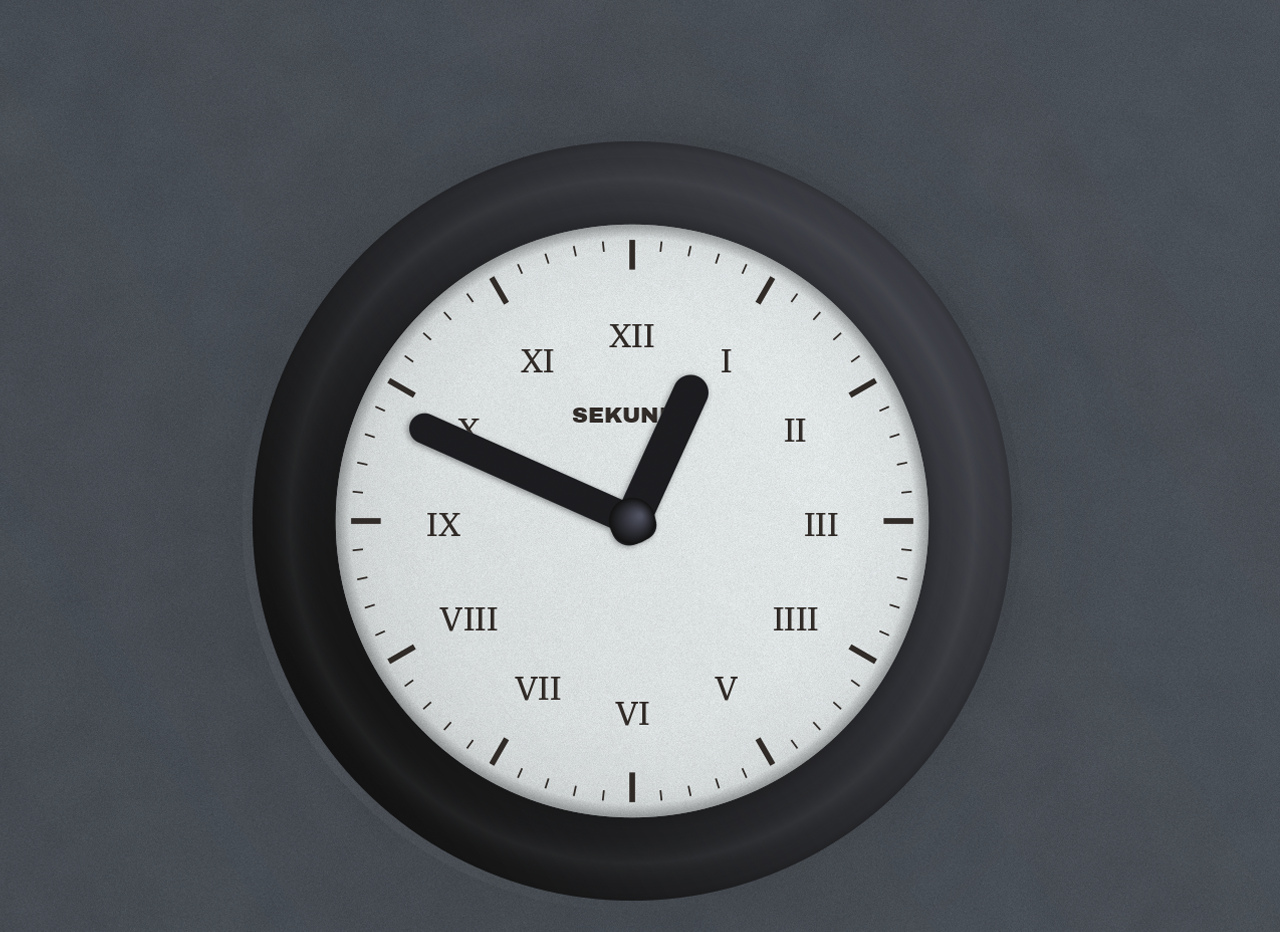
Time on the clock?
12:49
